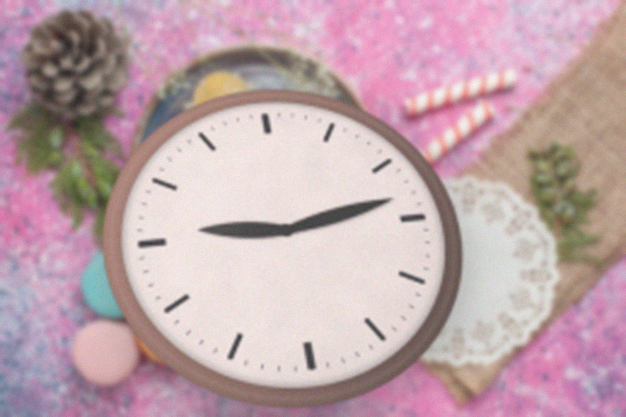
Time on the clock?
9:13
